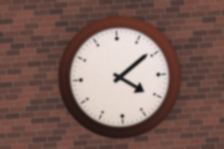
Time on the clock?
4:09
